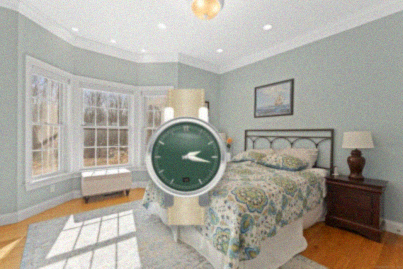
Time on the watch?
2:17
